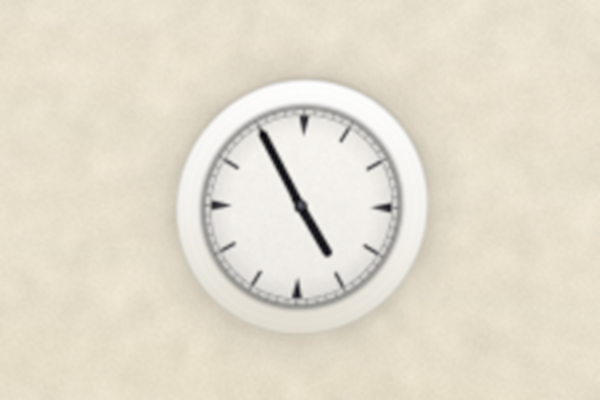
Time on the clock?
4:55
